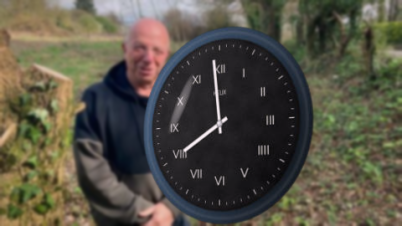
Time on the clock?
7:59
